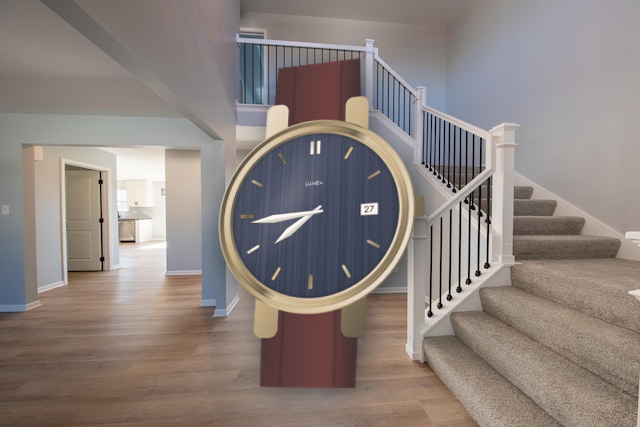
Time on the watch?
7:44
